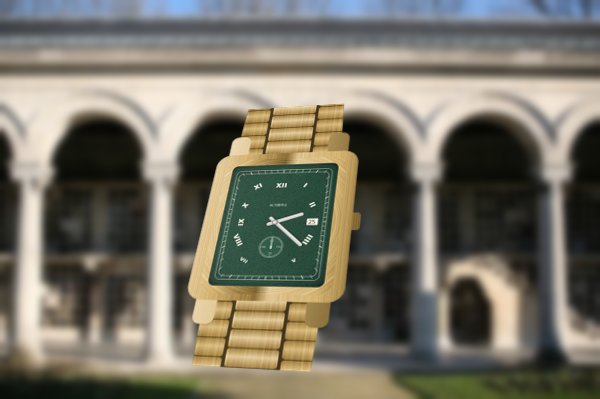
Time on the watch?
2:22
